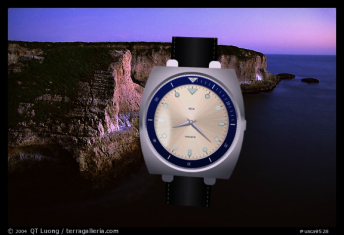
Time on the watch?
8:22
